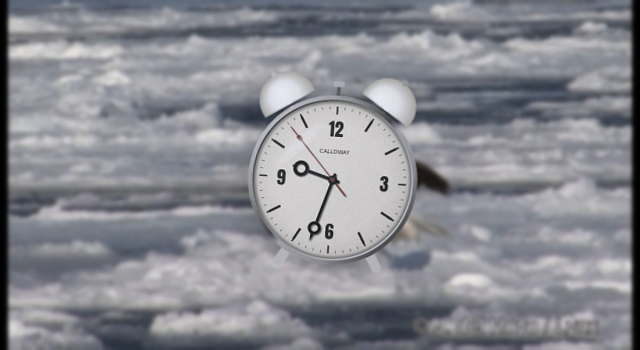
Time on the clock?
9:32:53
